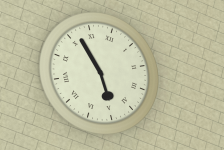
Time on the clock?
4:52
